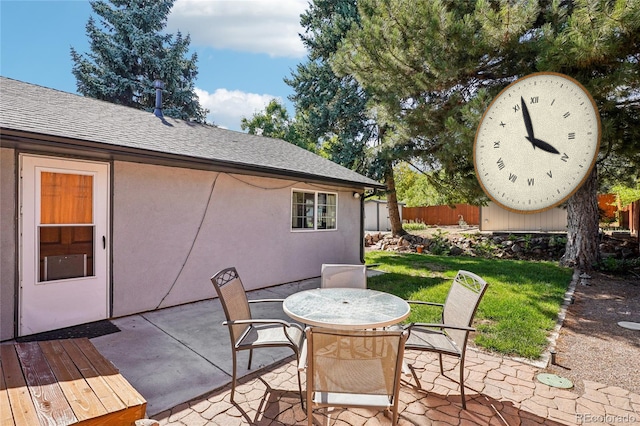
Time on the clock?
3:57
